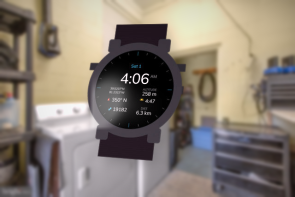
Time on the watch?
4:06
